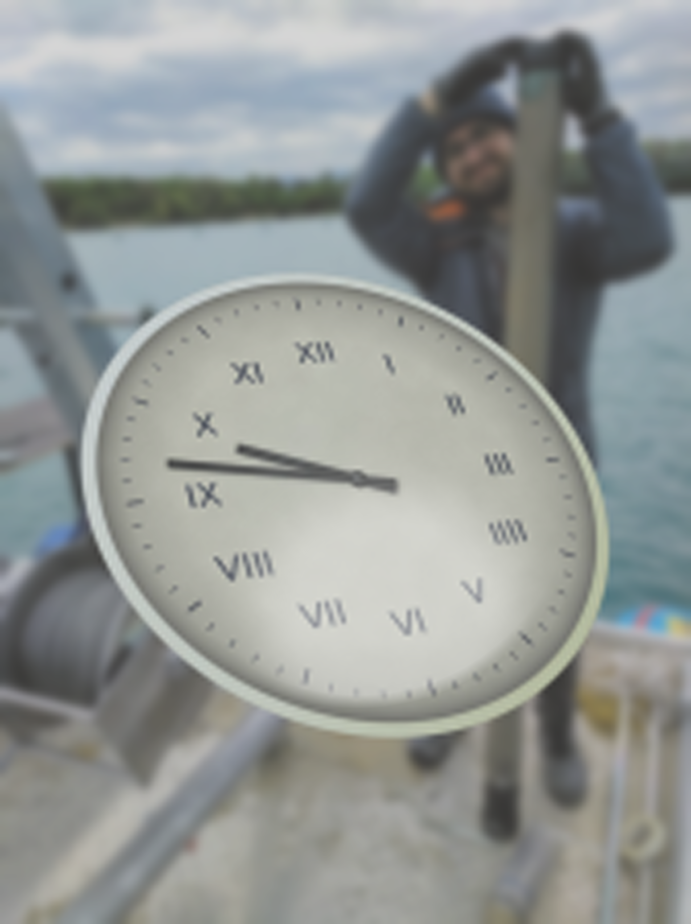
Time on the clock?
9:47
